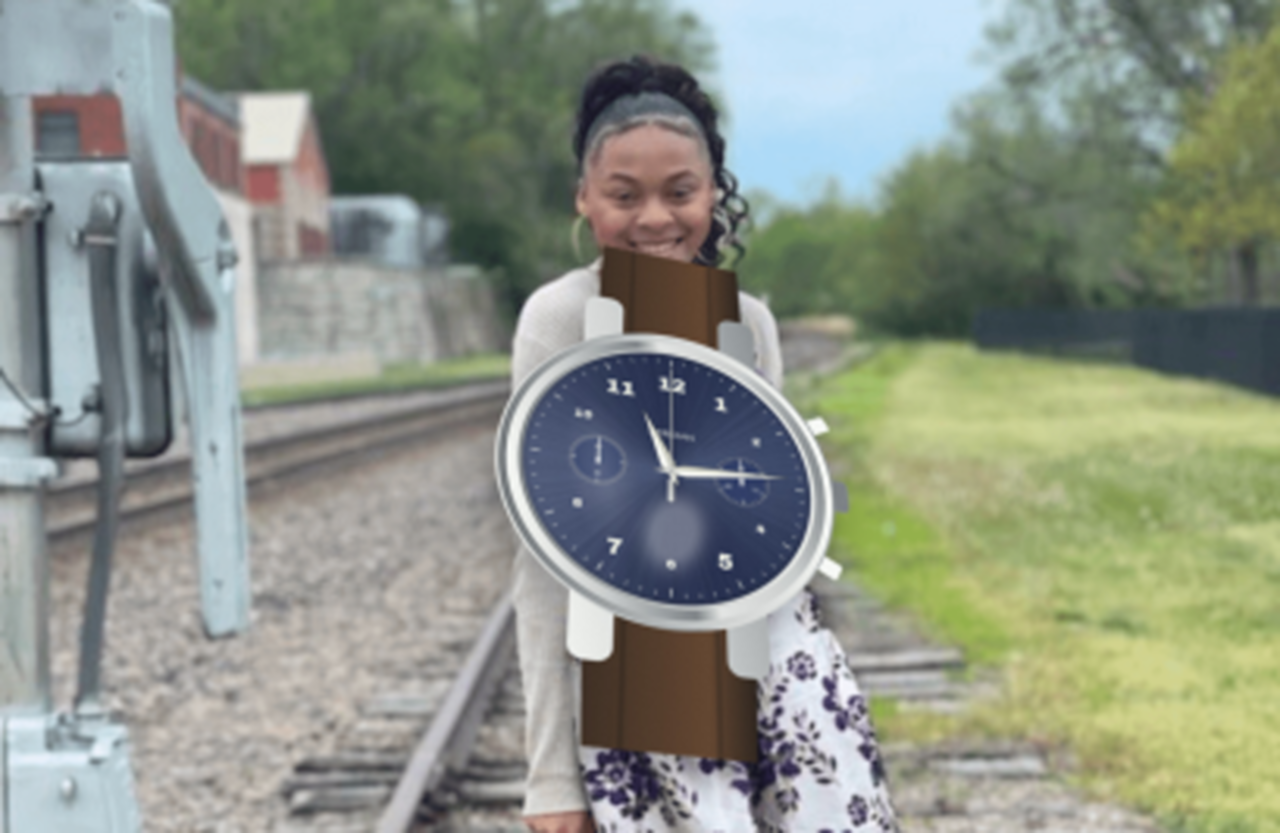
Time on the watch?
11:14
